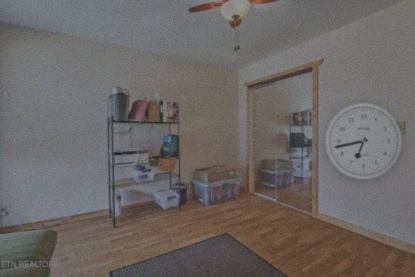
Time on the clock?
6:43
